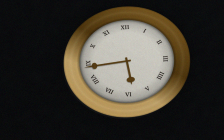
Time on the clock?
5:44
